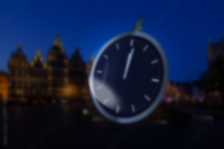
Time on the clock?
12:01
